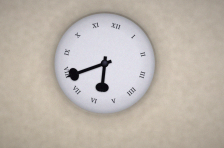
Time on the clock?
5:39
